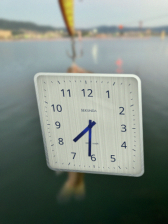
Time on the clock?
7:31
